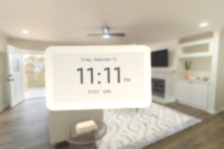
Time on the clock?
11:11
